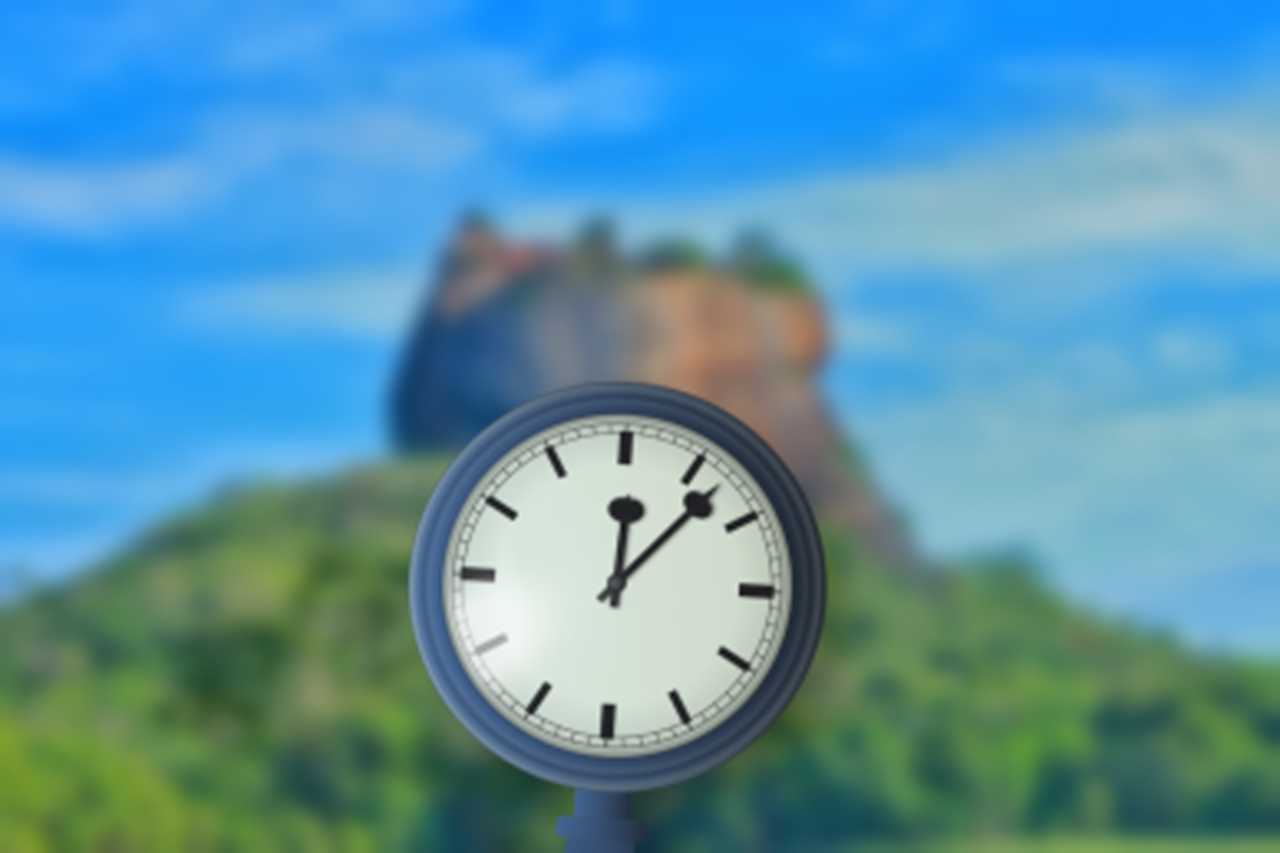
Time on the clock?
12:07
